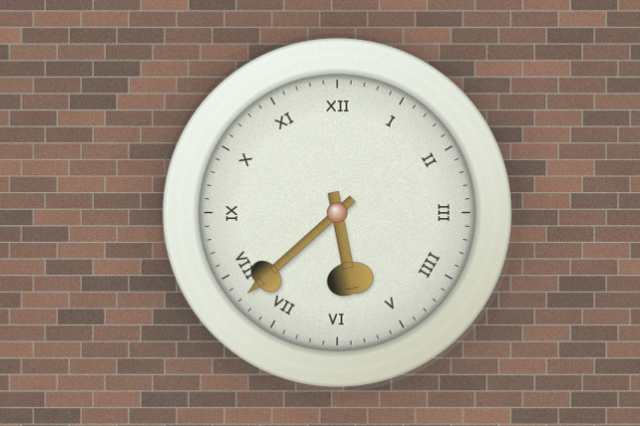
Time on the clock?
5:38
